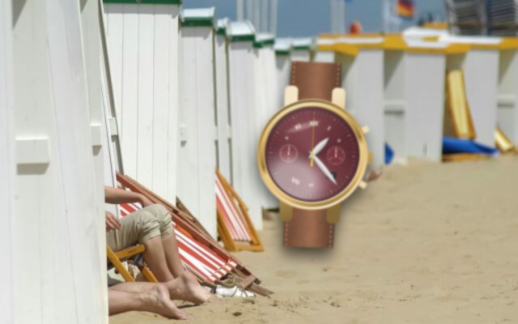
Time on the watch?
1:23
